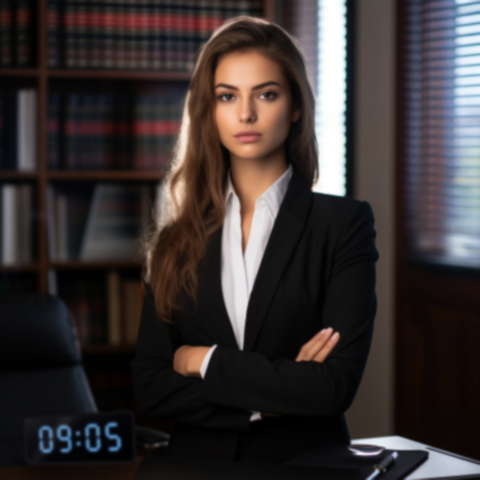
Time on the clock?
9:05
